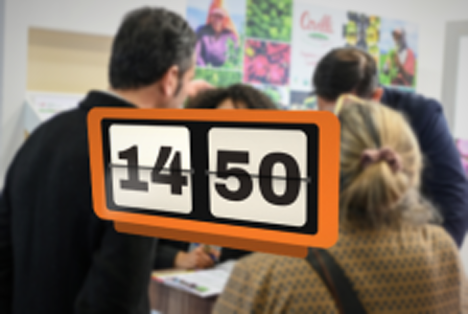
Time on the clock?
14:50
